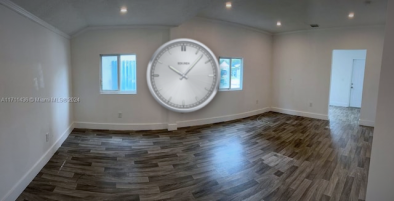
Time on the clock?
10:07
